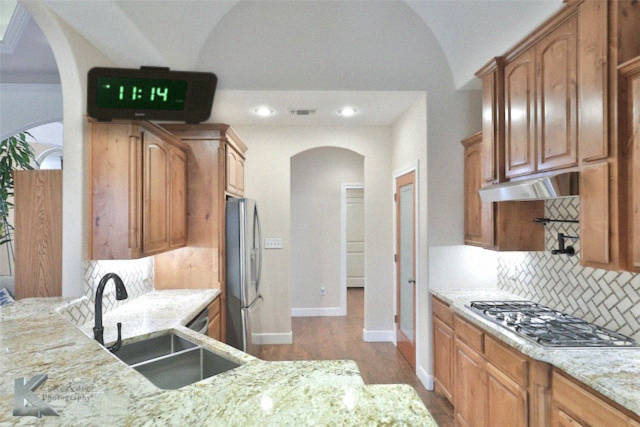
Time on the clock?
11:14
